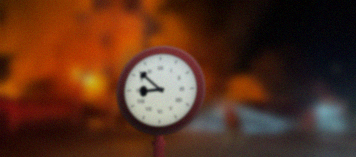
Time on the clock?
8:52
